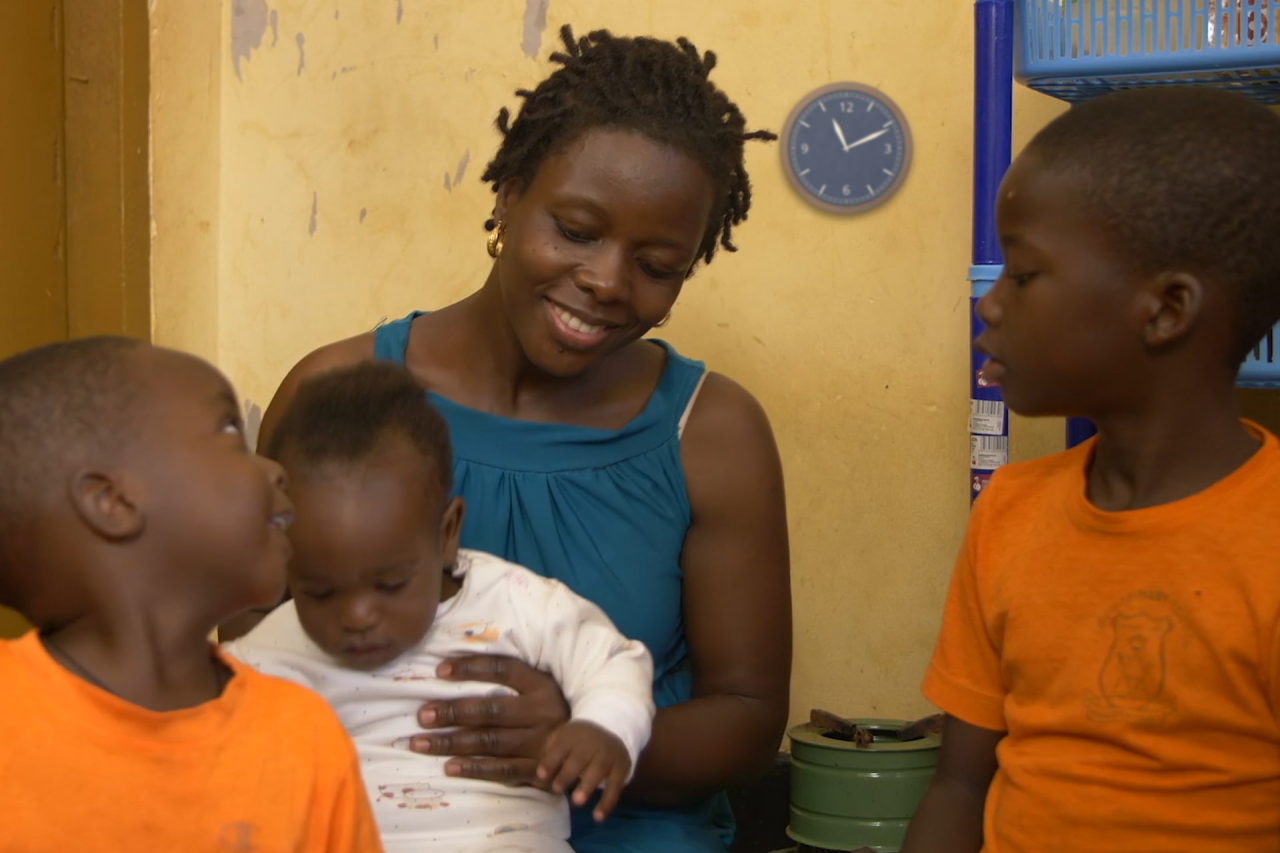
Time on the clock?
11:11
